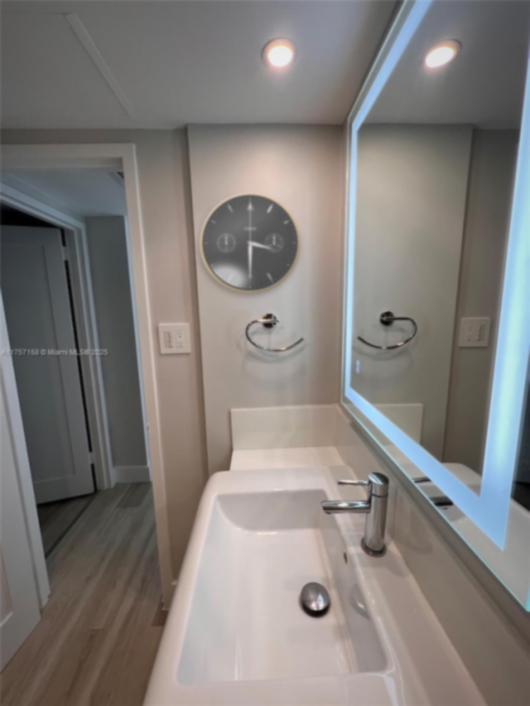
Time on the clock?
3:30
